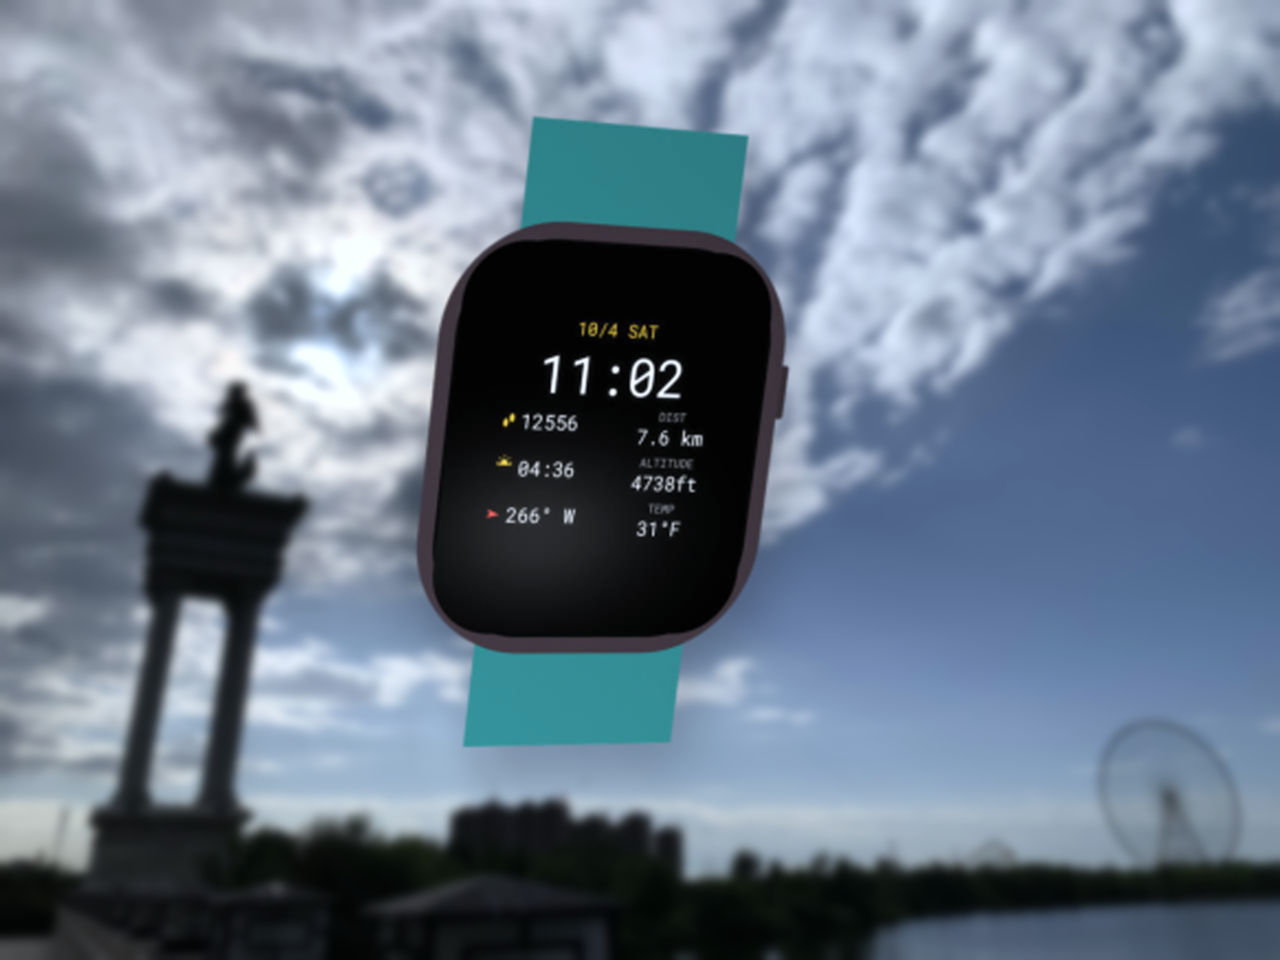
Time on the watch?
11:02
